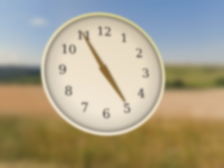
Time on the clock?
4:55
